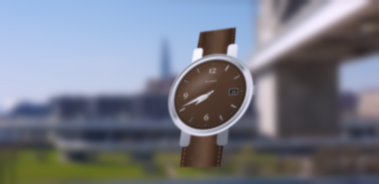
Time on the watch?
7:41
